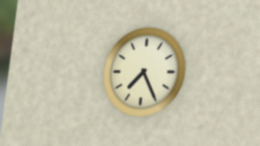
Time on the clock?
7:25
